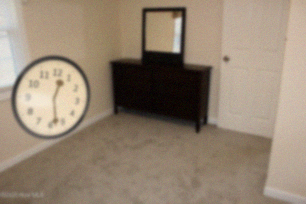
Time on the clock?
12:28
